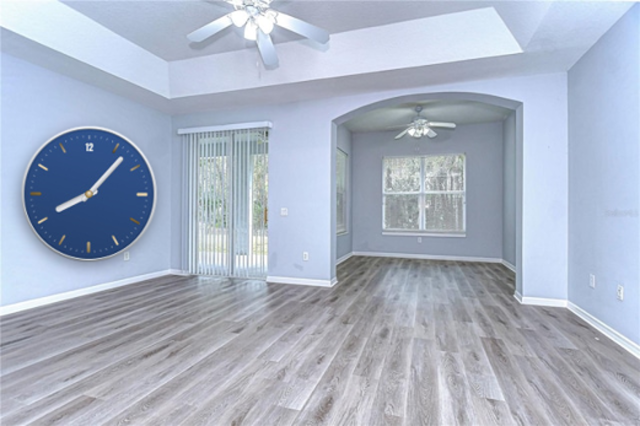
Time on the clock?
8:07
